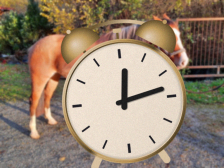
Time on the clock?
12:13
